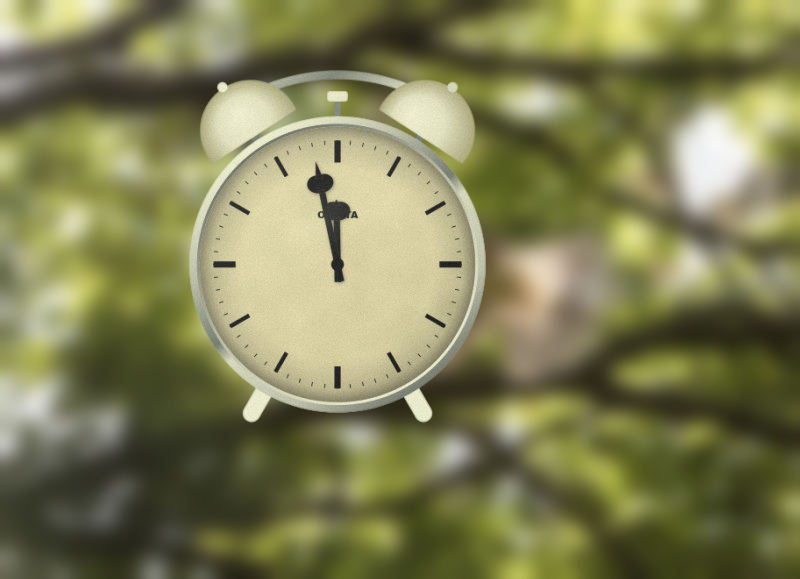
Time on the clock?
11:58
